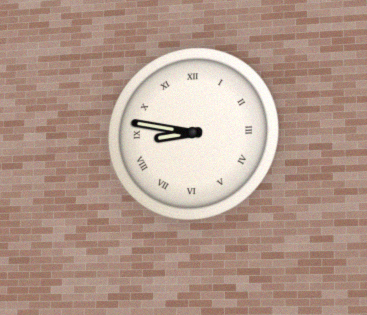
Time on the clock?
8:47
